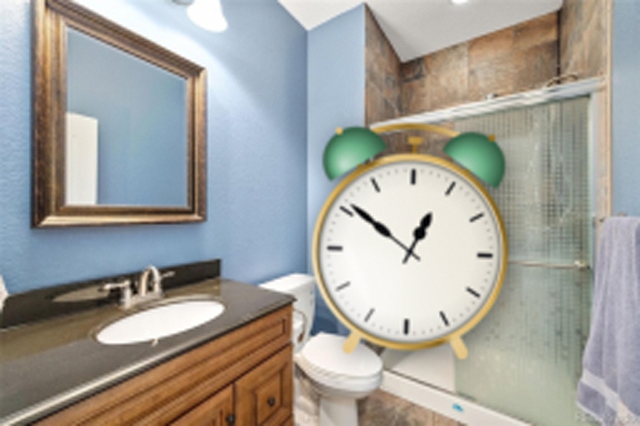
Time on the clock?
12:51
